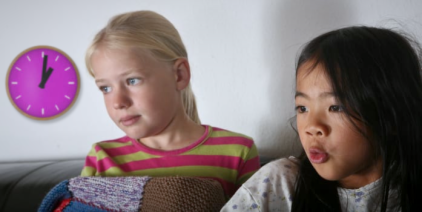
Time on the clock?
1:01
